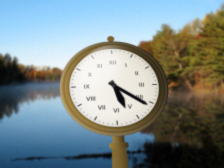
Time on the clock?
5:21
